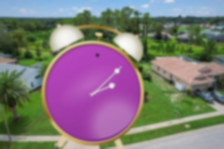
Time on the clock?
2:07
